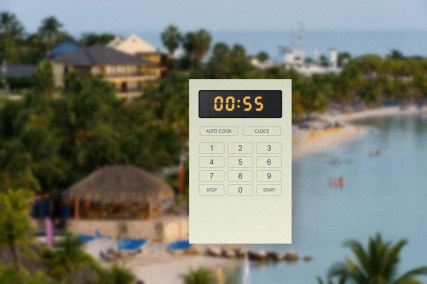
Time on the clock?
0:55
